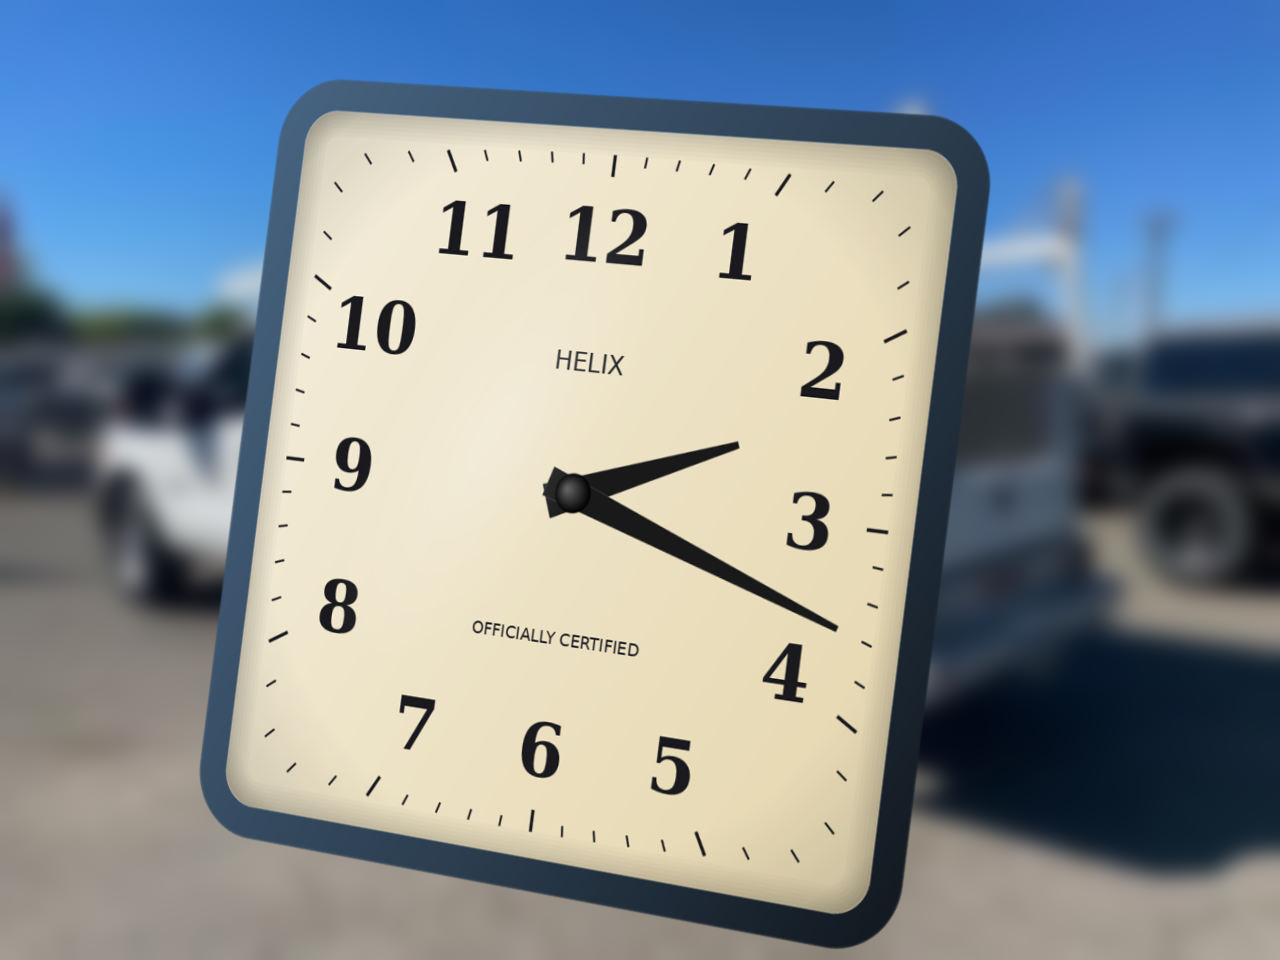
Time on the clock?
2:18
